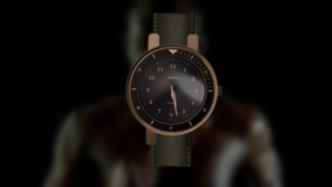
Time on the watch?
5:28
